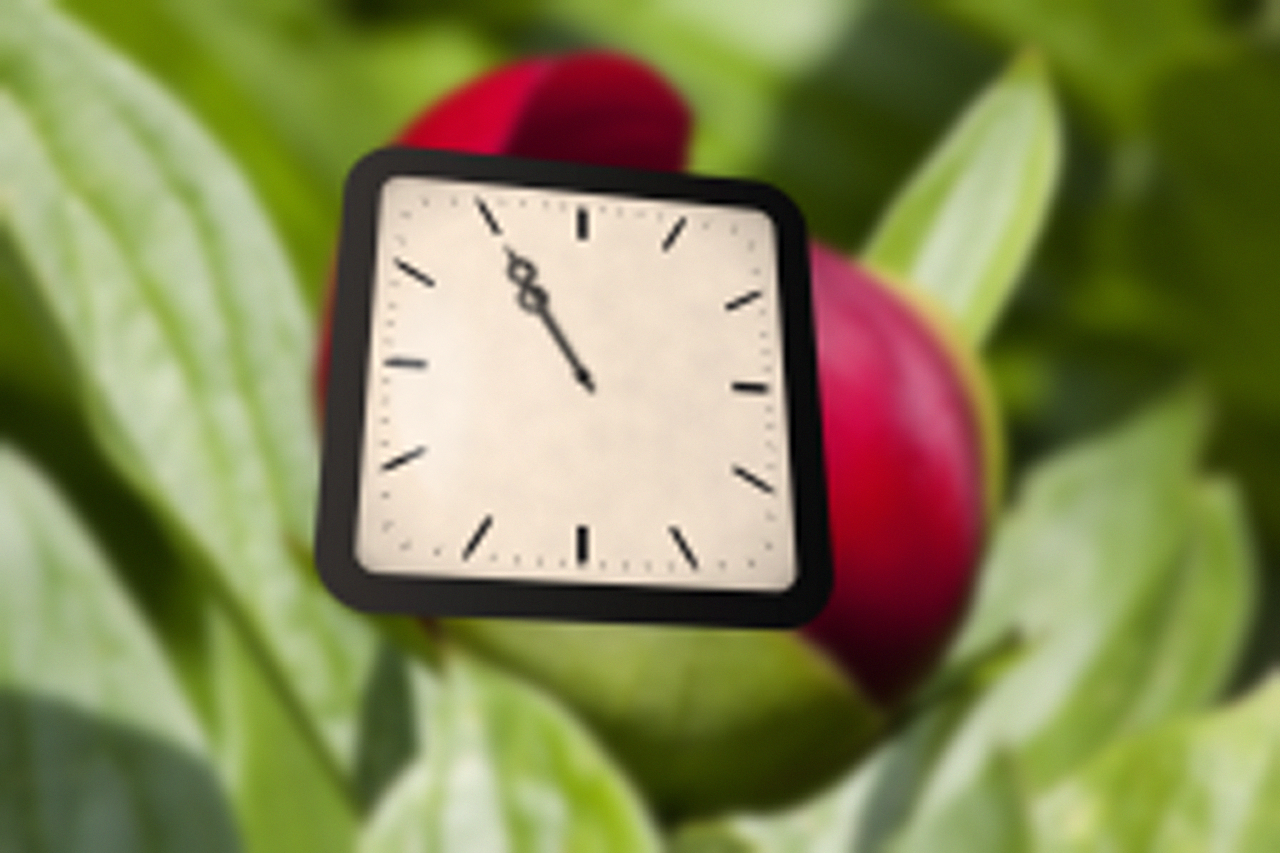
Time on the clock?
10:55
